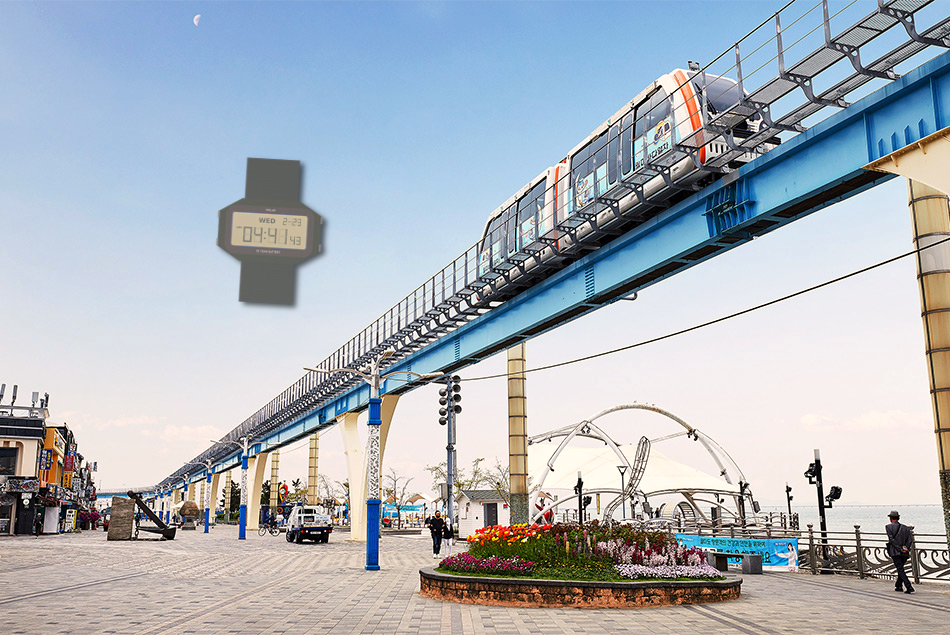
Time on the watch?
4:41:43
